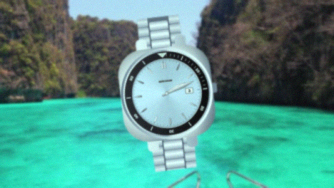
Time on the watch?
2:12
